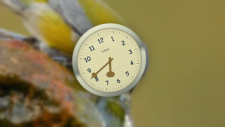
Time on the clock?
6:42
